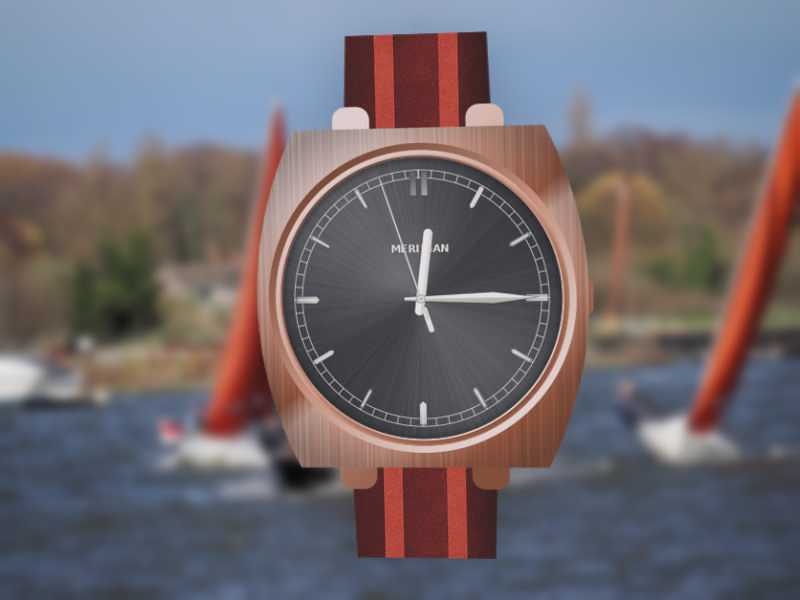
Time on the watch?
12:14:57
